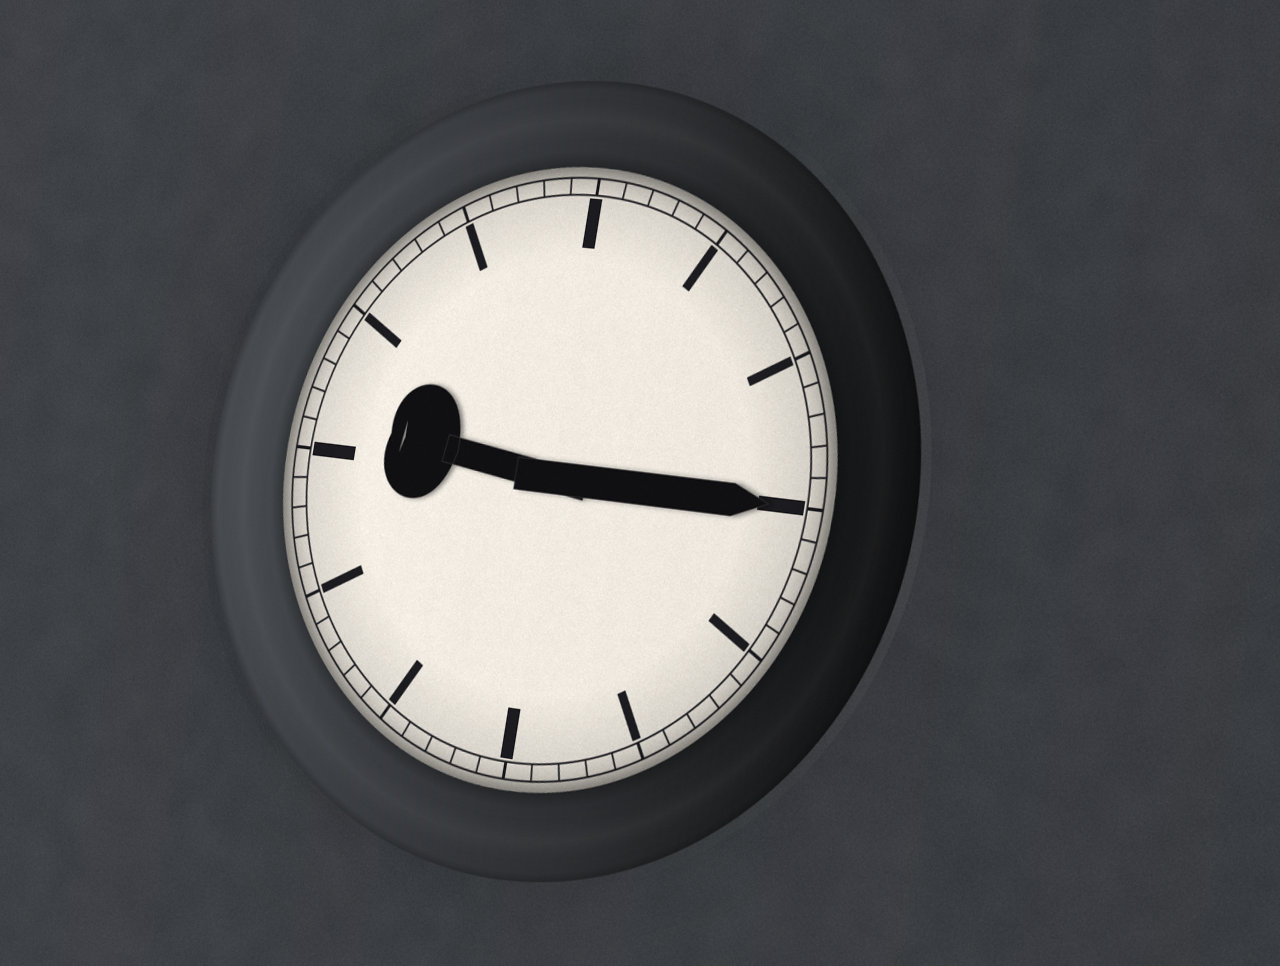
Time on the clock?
9:15
